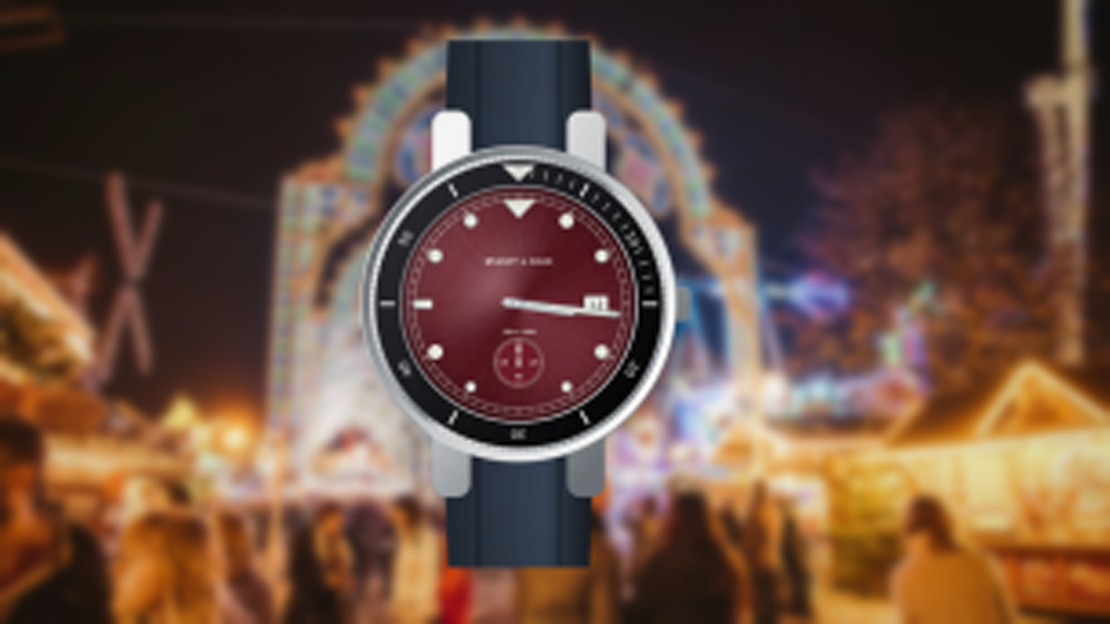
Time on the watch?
3:16
